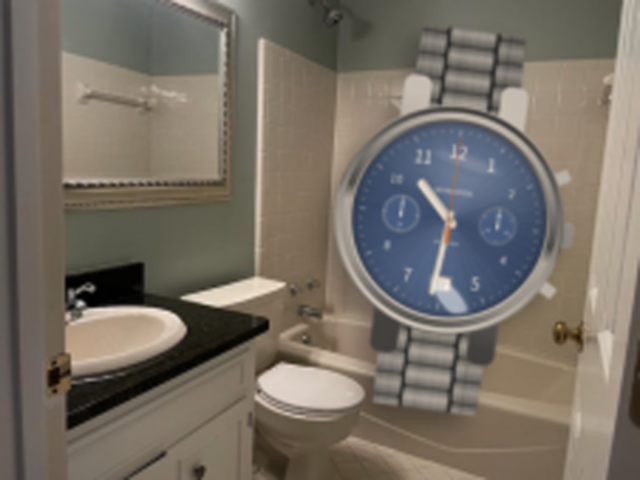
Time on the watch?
10:31
